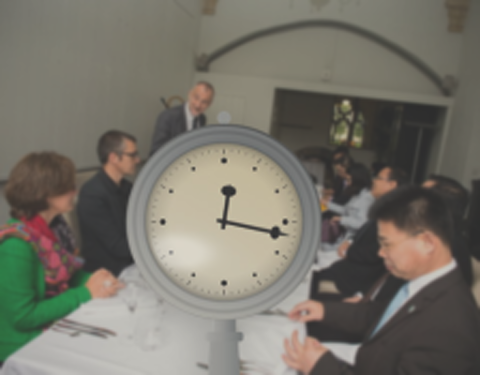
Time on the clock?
12:17
